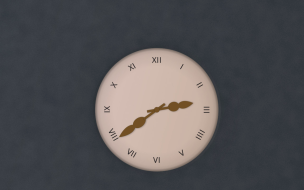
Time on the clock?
2:39
